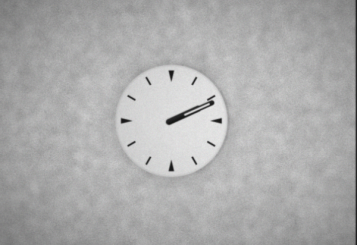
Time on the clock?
2:11
